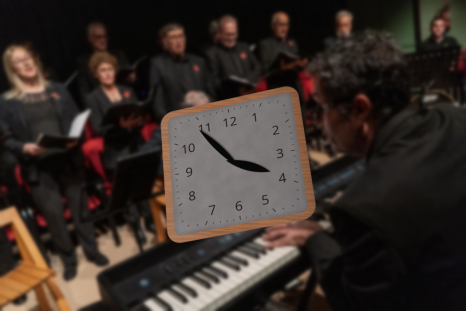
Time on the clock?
3:54
